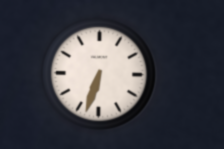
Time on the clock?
6:33
